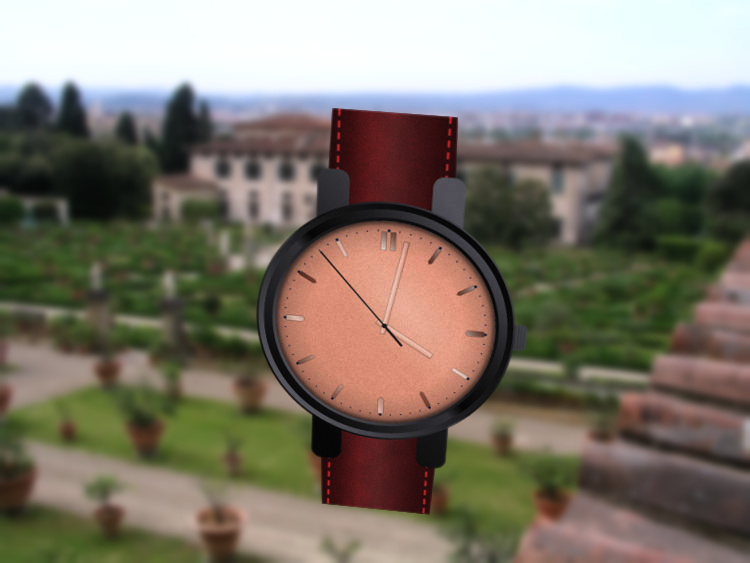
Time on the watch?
4:01:53
